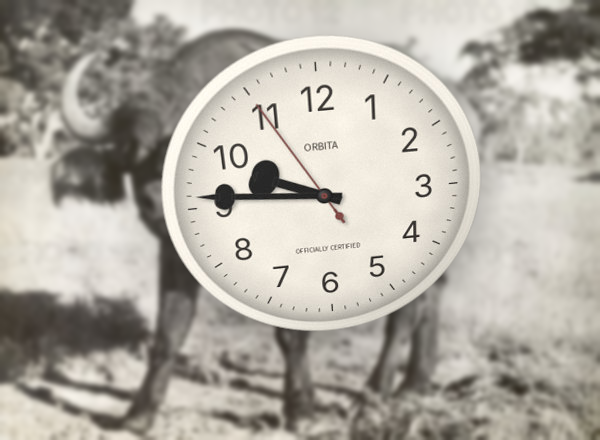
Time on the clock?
9:45:55
